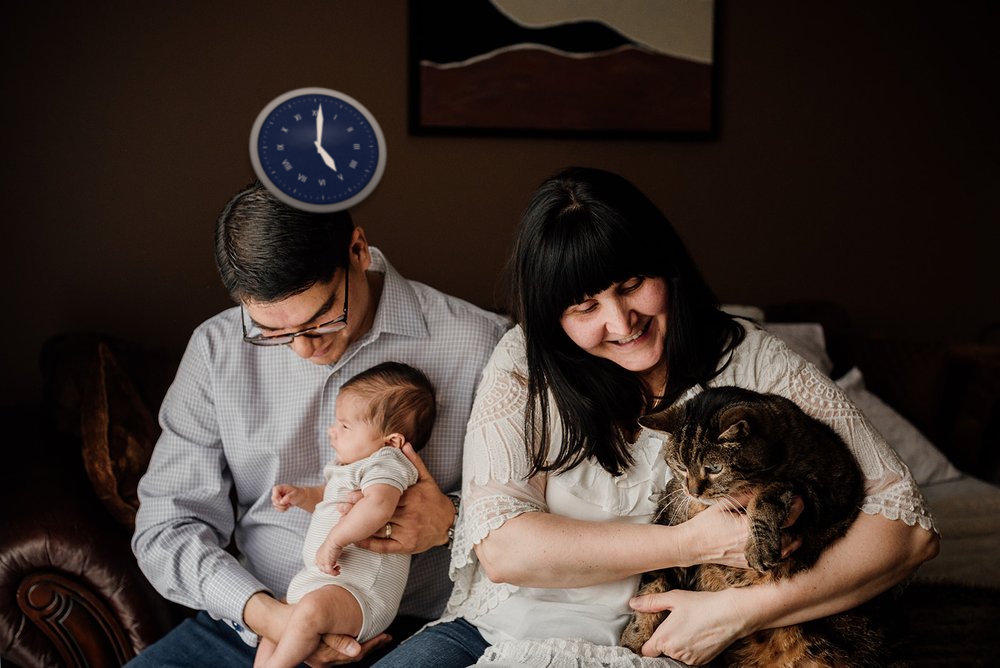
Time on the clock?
5:01
